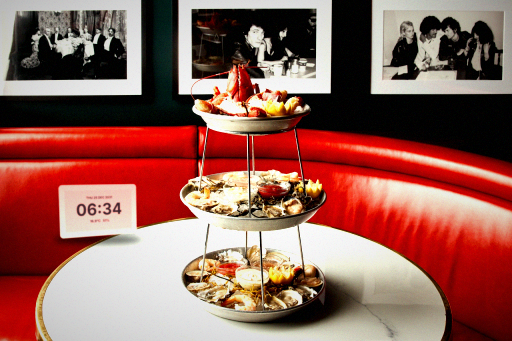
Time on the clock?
6:34
